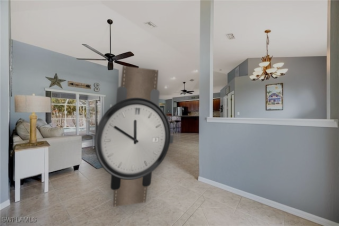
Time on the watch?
11:50
